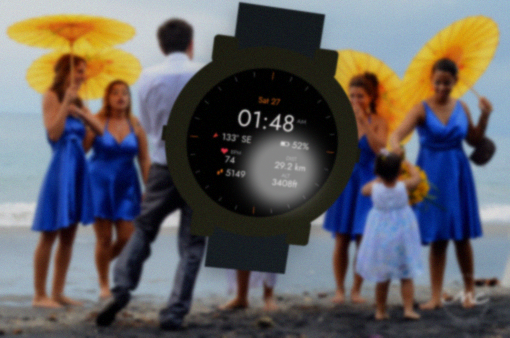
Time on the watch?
1:48
